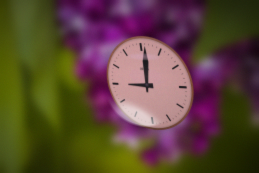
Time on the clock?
9:01
